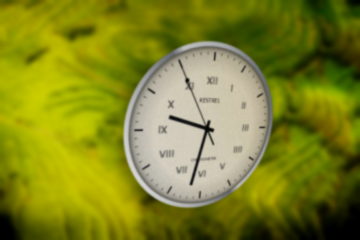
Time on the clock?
9:31:55
